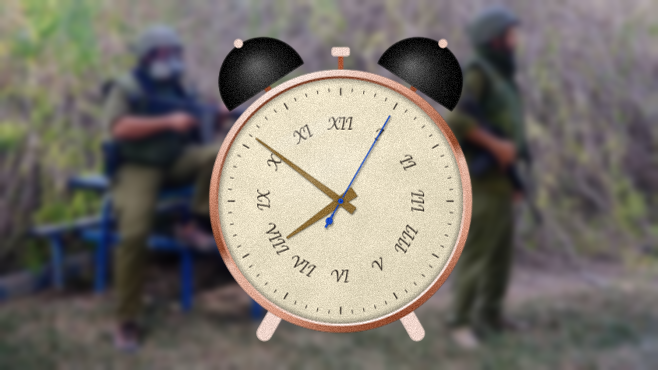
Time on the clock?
7:51:05
